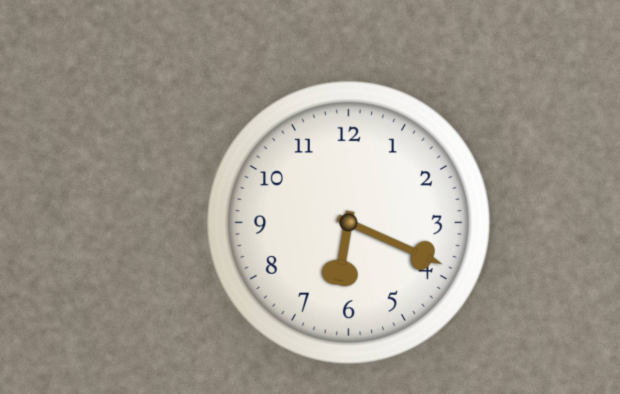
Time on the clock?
6:19
